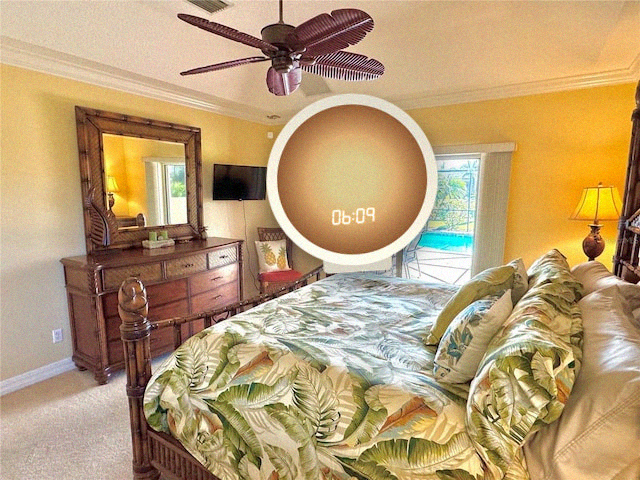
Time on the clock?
6:09
